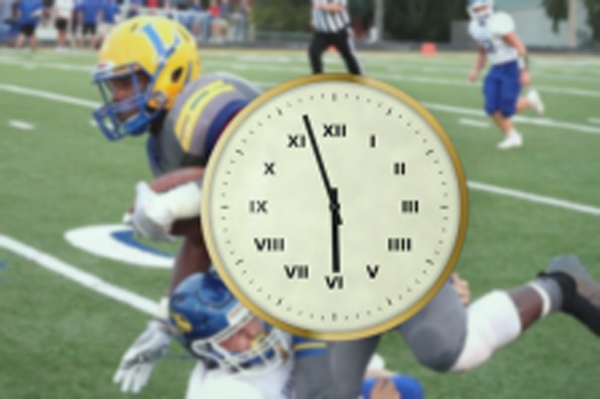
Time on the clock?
5:57
